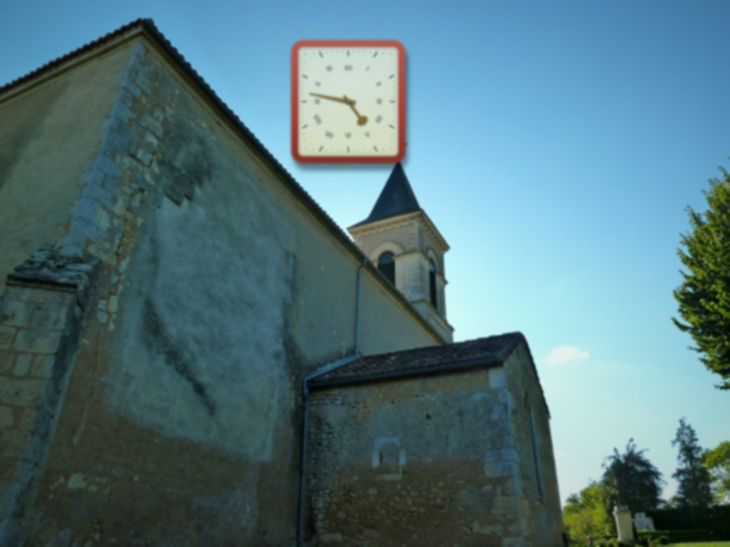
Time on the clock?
4:47
